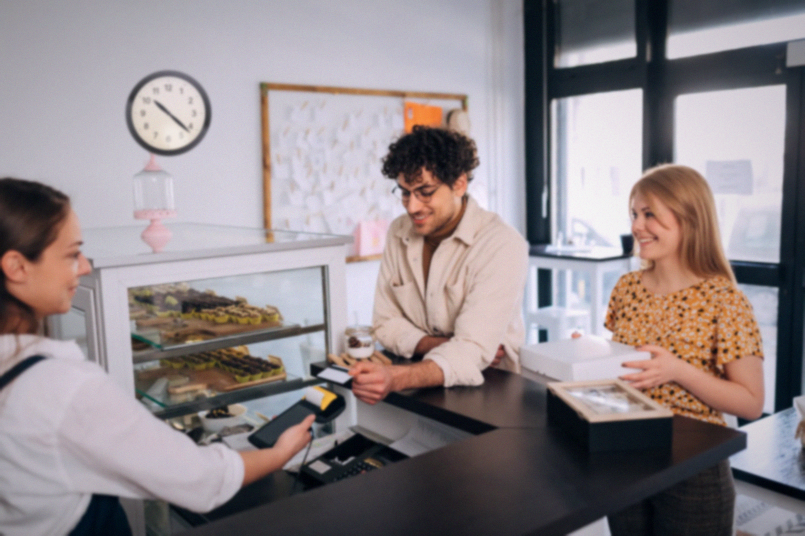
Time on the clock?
10:22
